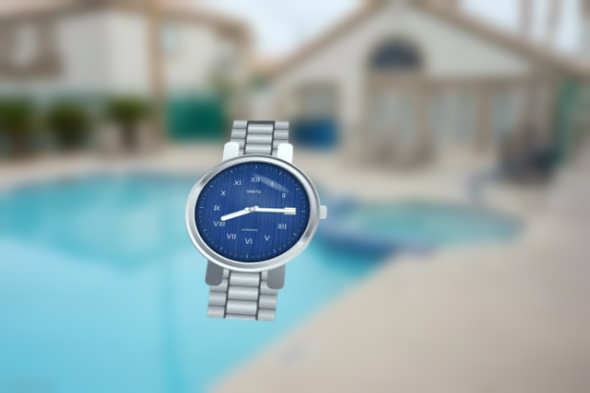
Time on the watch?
8:15
